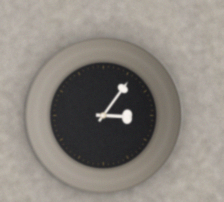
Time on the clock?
3:06
